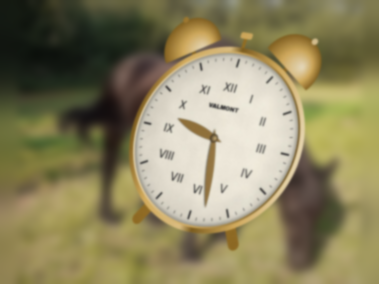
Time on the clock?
9:28
